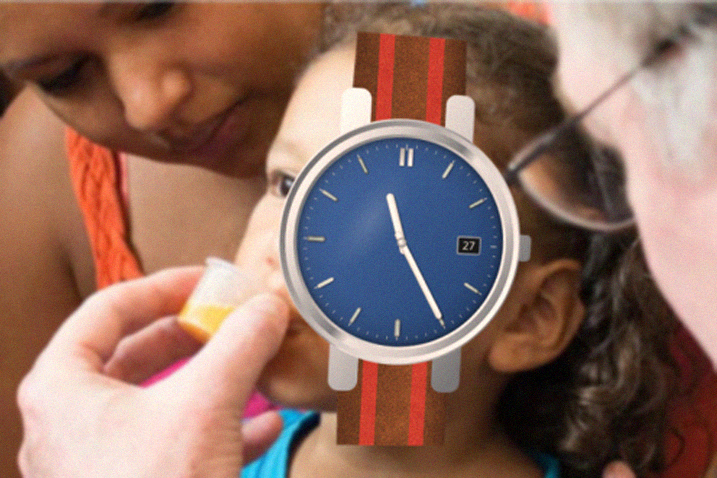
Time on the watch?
11:25
